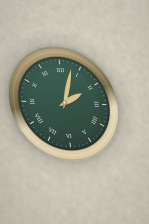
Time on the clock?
2:03
